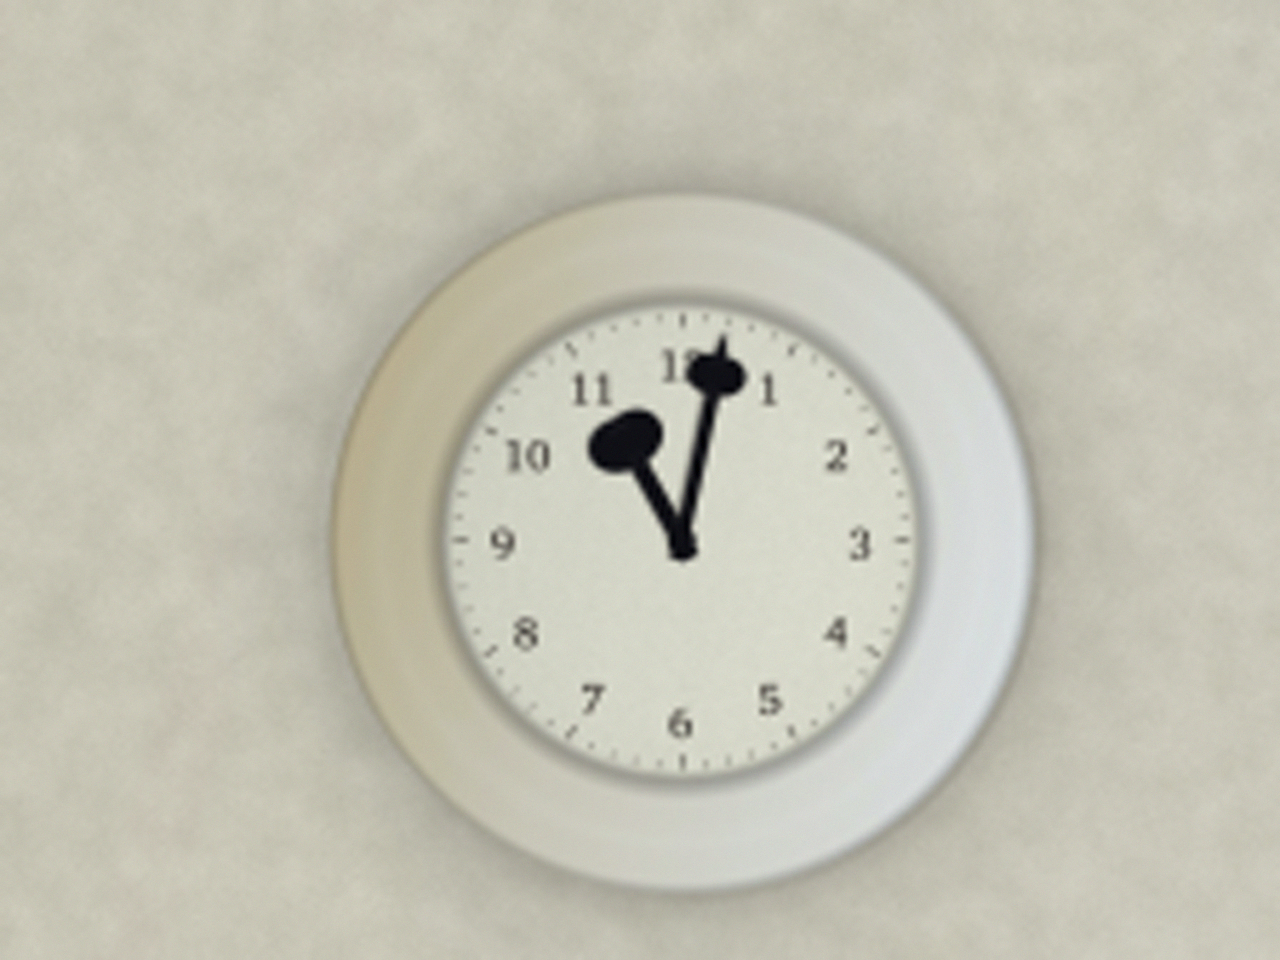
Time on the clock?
11:02
